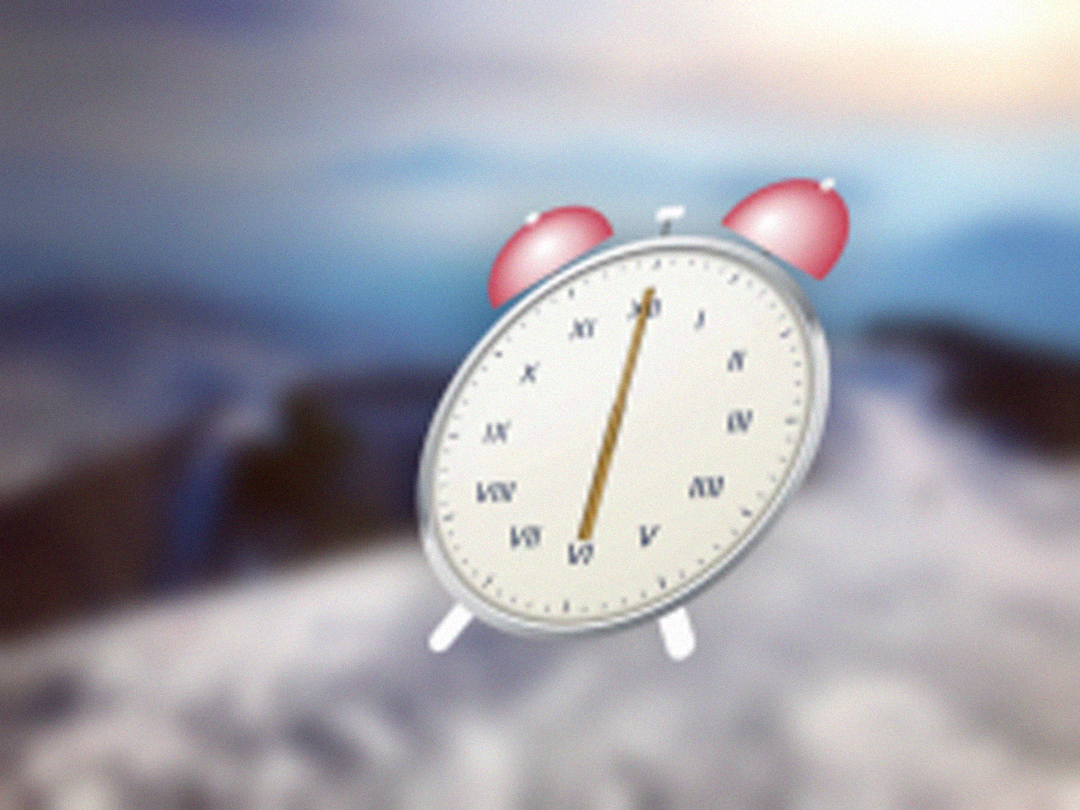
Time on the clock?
6:00
